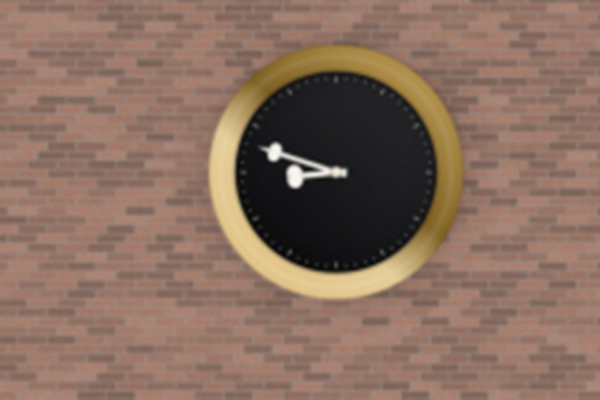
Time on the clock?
8:48
